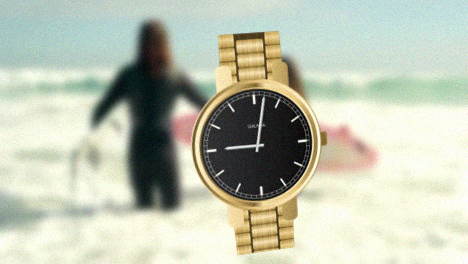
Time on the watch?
9:02
